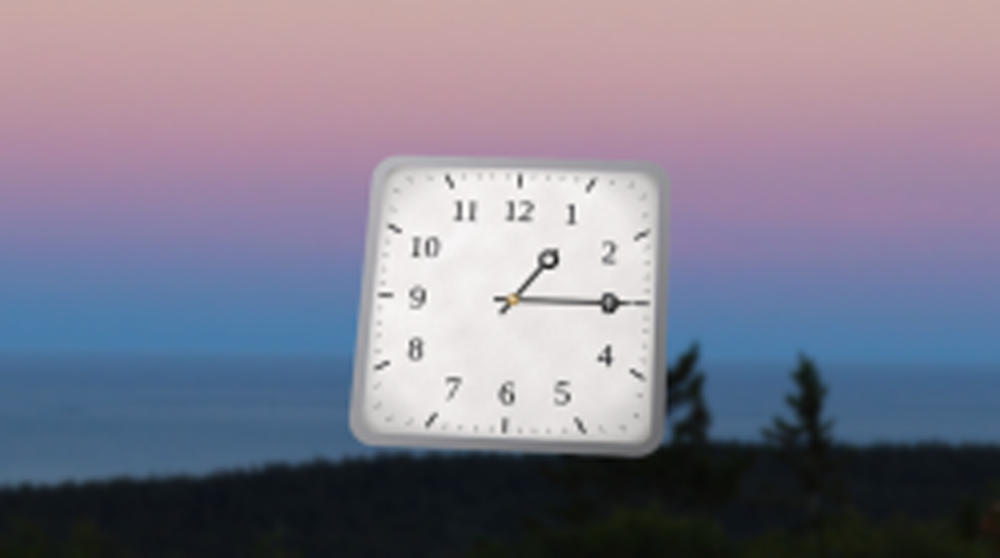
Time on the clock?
1:15
